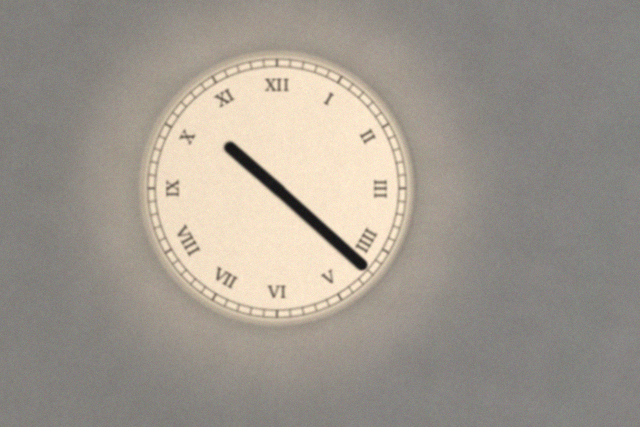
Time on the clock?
10:22
